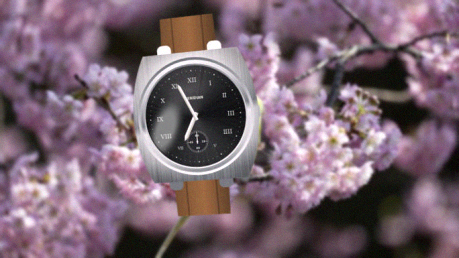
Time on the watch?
6:56
